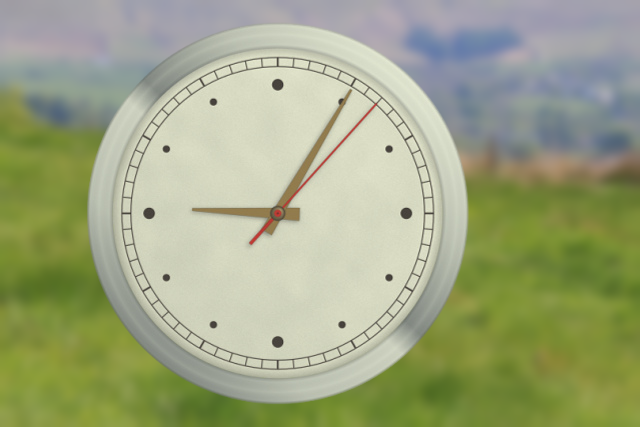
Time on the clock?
9:05:07
